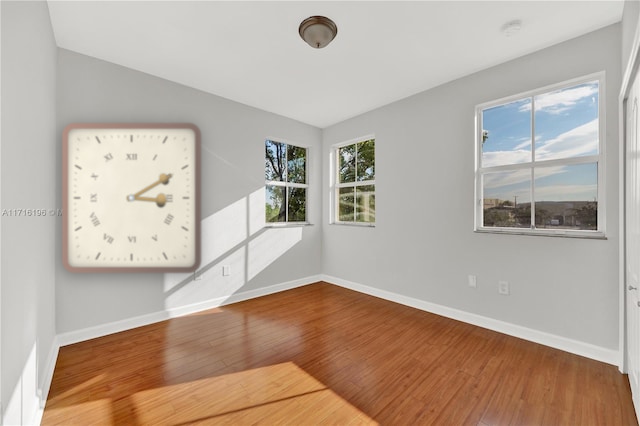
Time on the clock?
3:10
